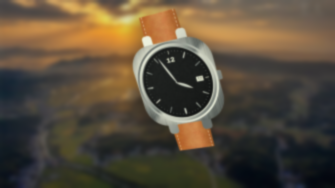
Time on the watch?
3:56
